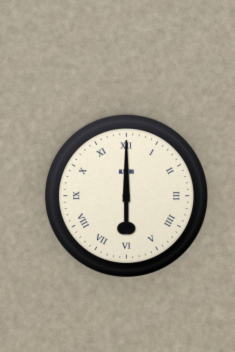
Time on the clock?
6:00
